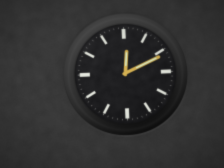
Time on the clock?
12:11
